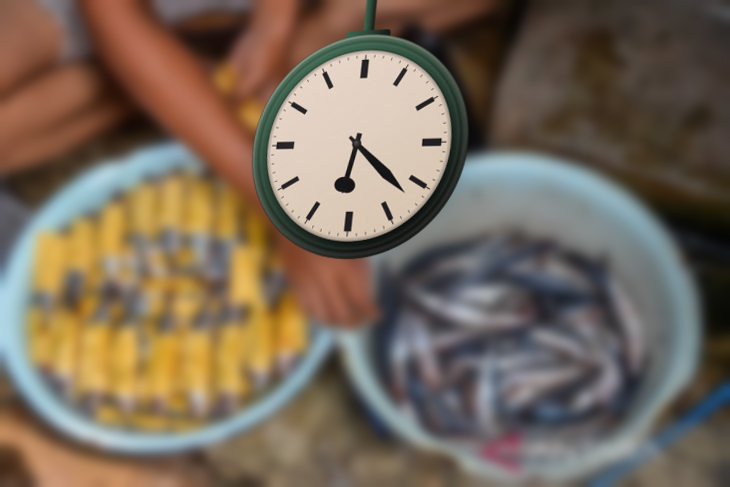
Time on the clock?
6:22
